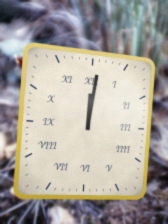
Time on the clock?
12:01
